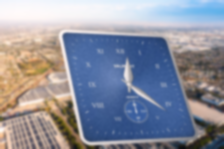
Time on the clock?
12:22
